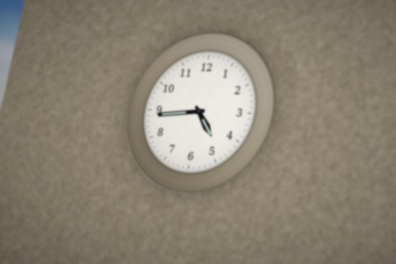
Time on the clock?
4:44
